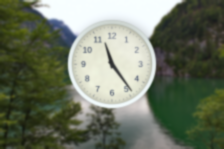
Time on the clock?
11:24
